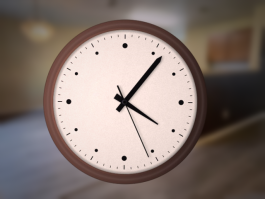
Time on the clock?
4:06:26
